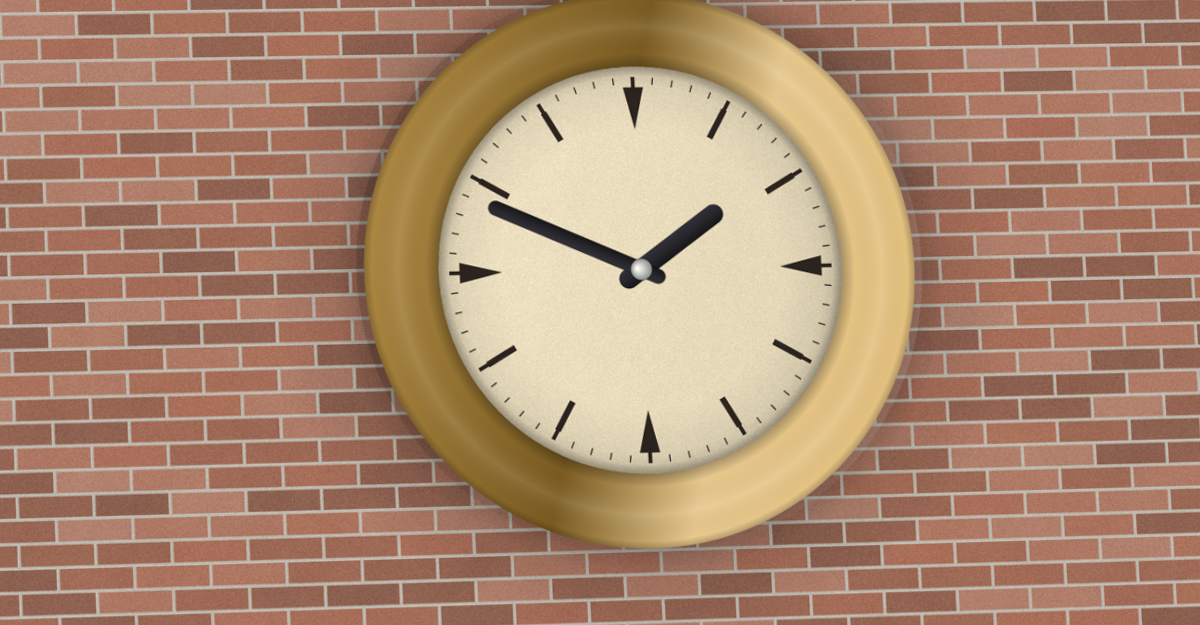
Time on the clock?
1:49
